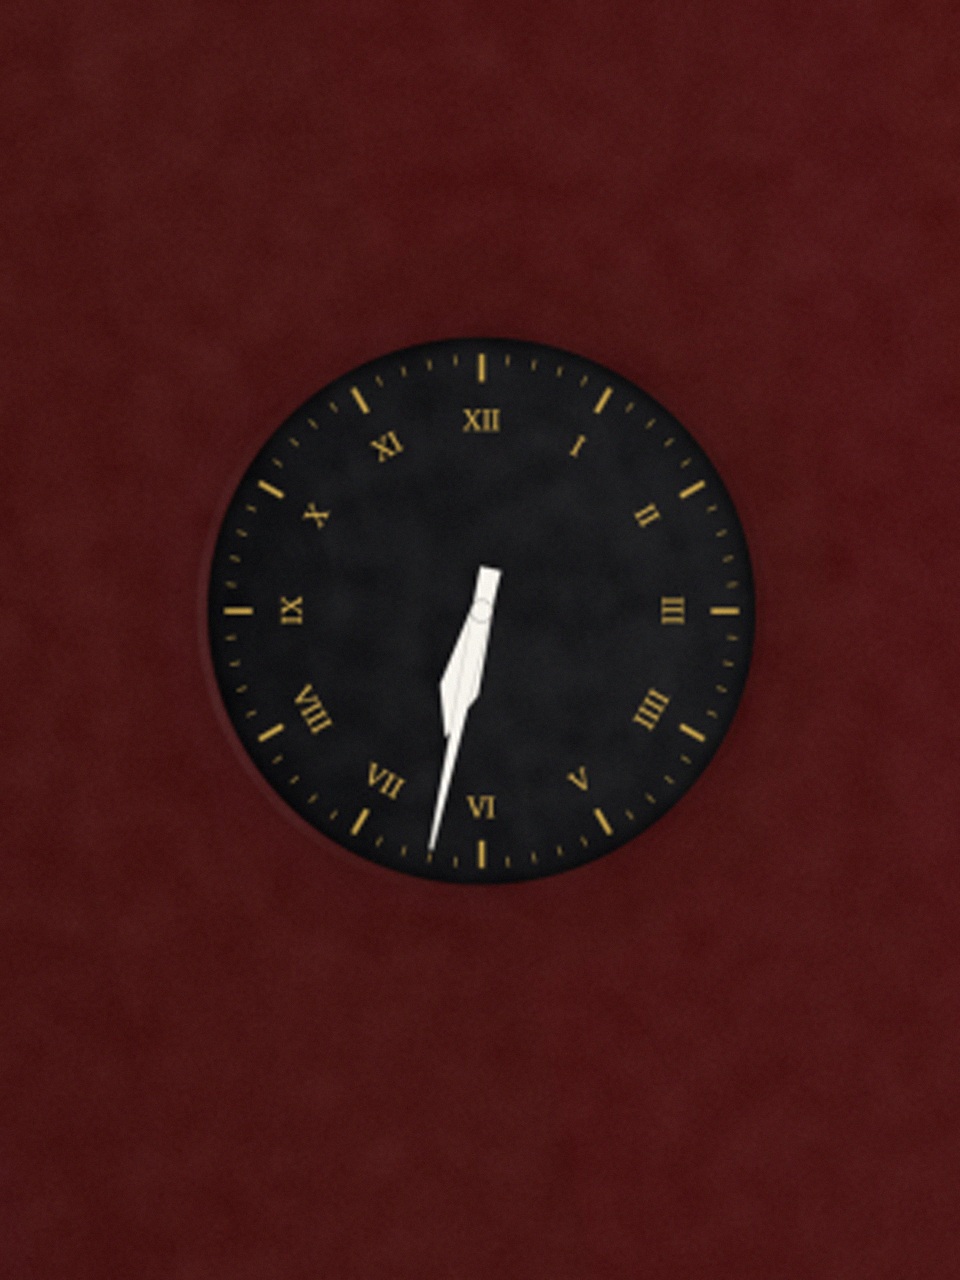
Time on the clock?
6:32
